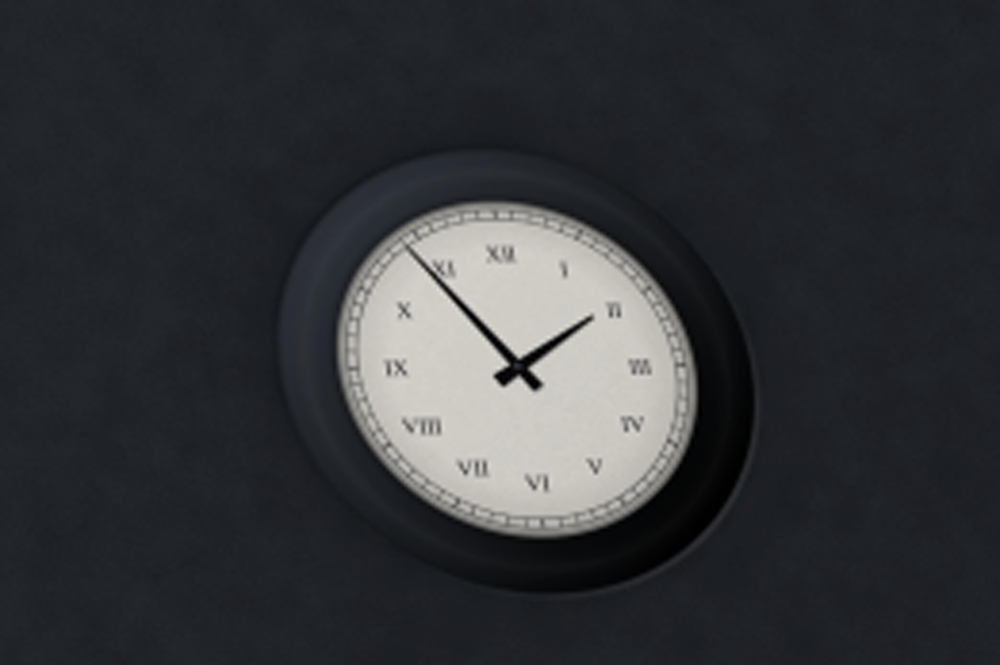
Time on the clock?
1:54
